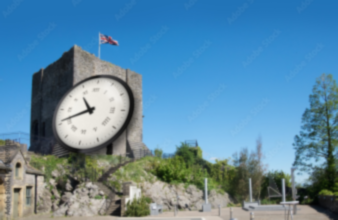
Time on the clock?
10:41
